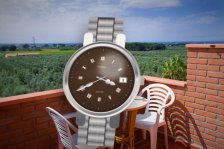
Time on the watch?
3:40
